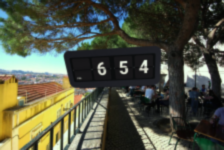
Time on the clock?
6:54
